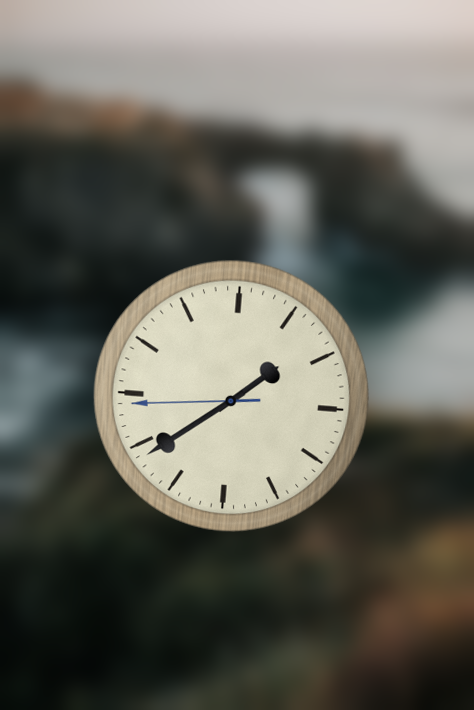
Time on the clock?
1:38:44
